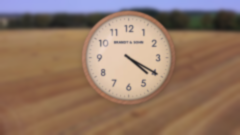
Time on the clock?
4:20
